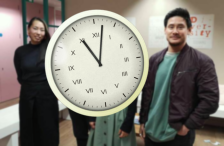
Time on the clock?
11:02
